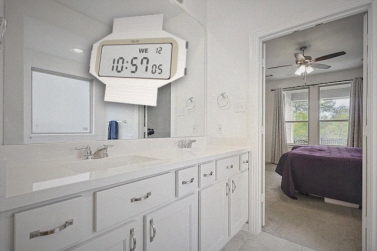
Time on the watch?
10:57:05
